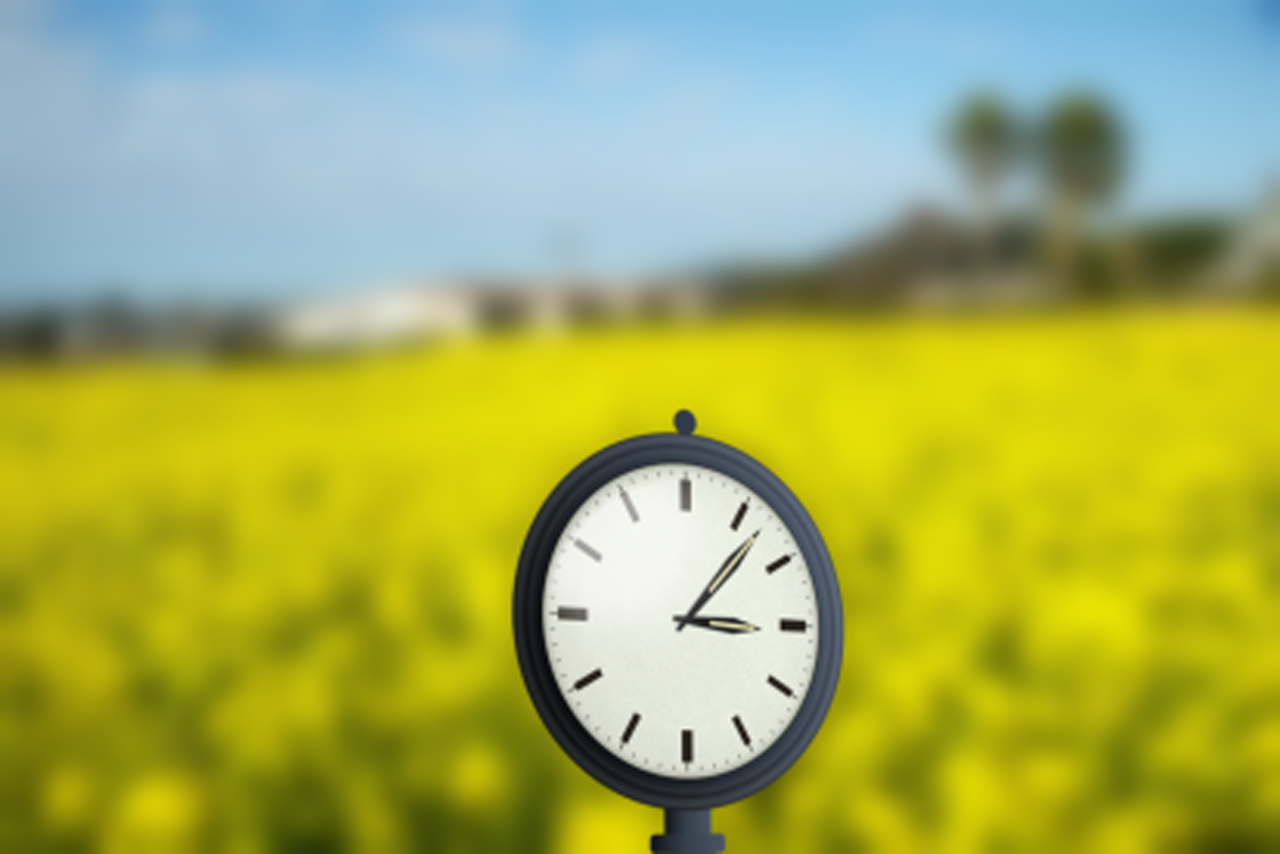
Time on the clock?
3:07
